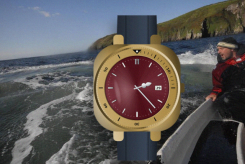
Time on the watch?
2:23
